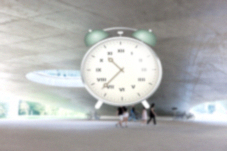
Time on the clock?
10:37
